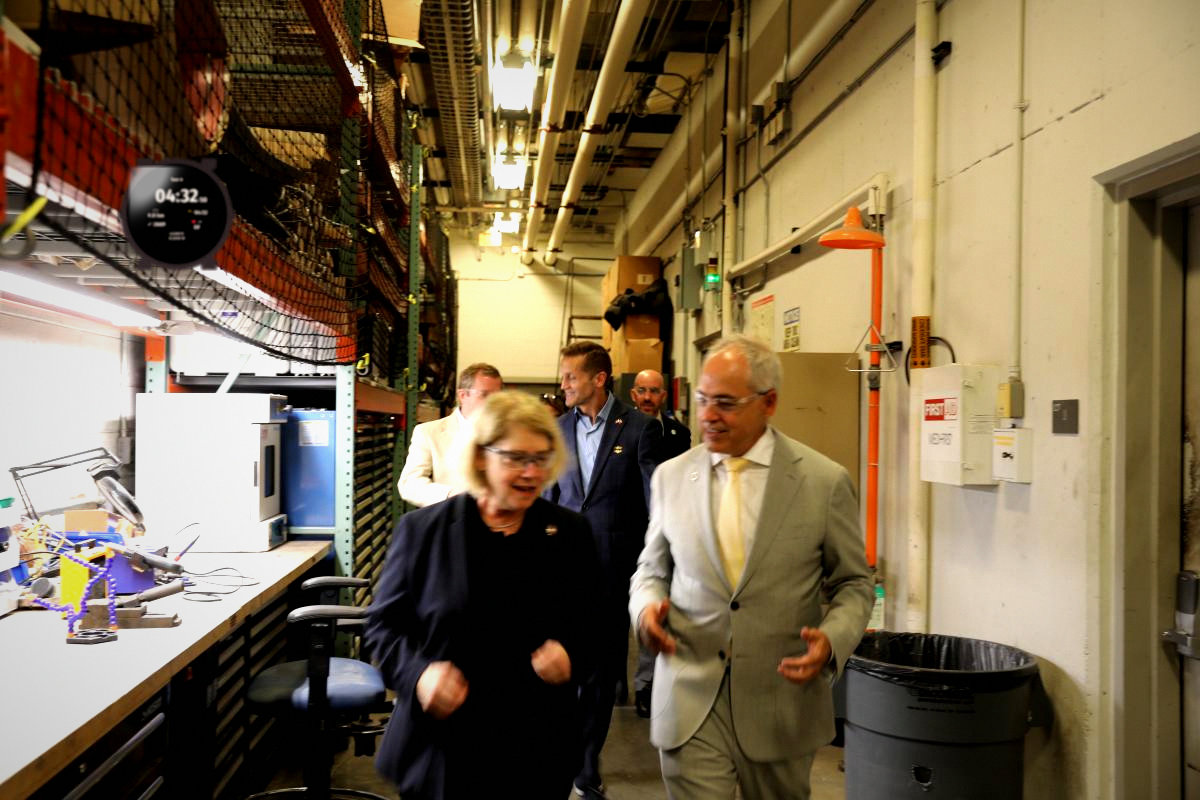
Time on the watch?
4:32
